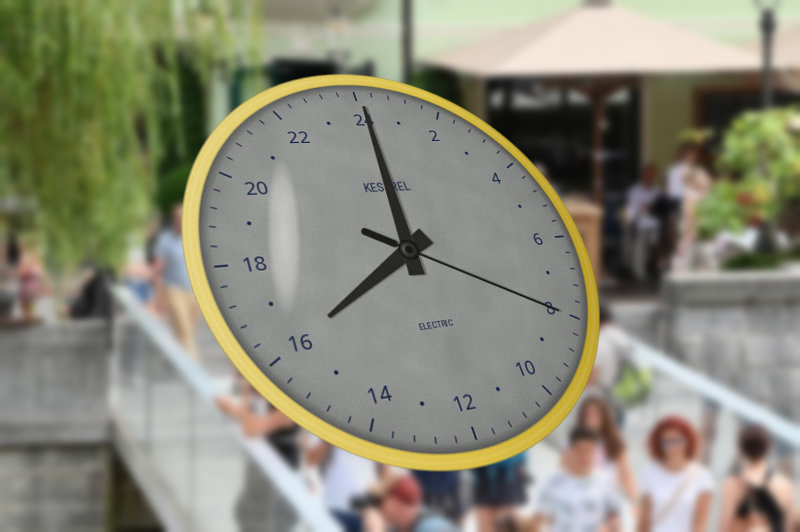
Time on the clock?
16:00:20
